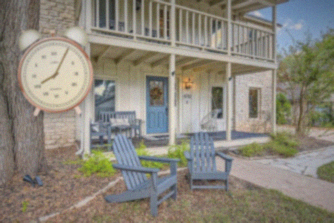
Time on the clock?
8:05
